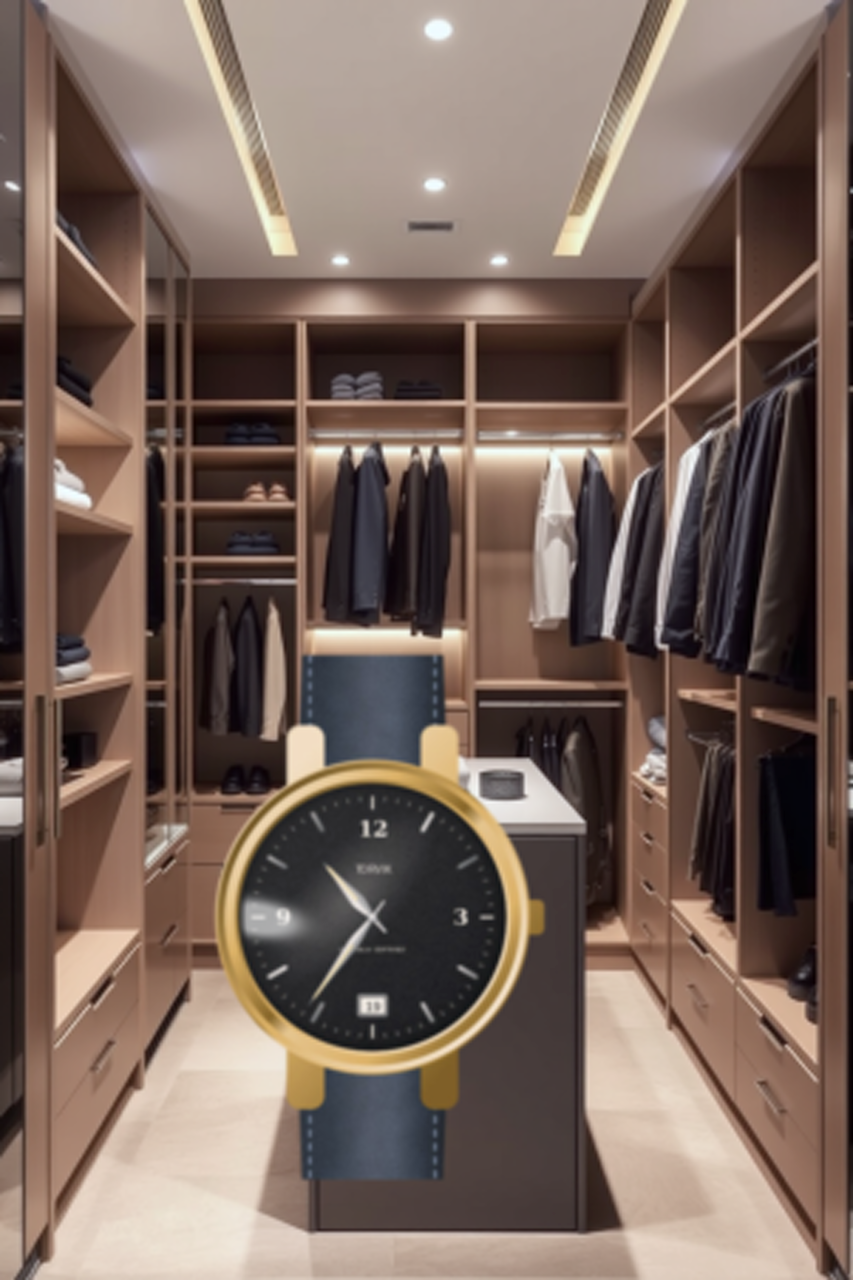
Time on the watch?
10:36
